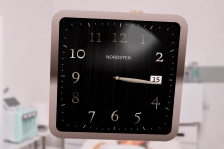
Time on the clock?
3:16
